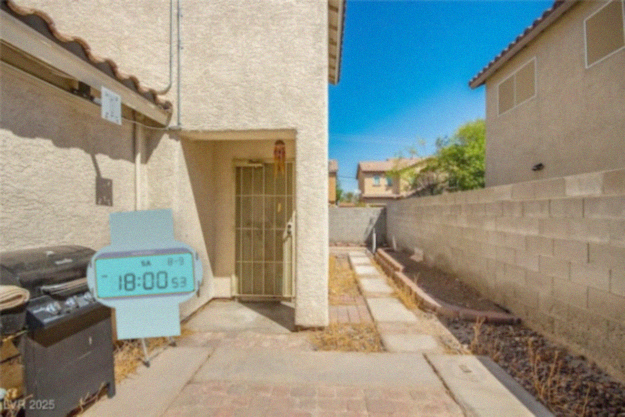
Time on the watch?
18:00:53
